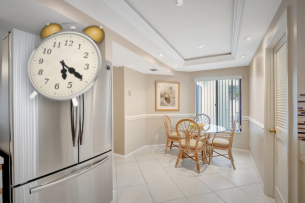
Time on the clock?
5:20
